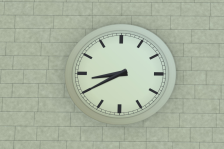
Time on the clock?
8:40
